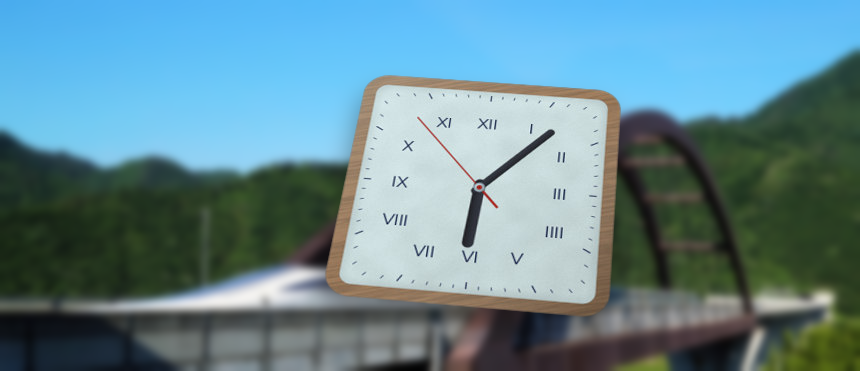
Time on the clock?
6:06:53
